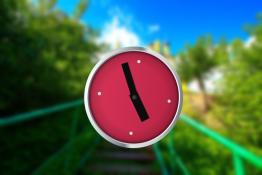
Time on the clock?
4:56
